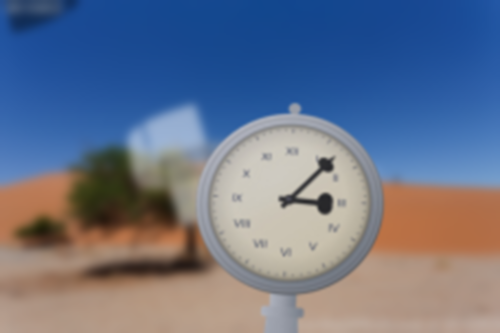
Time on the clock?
3:07
